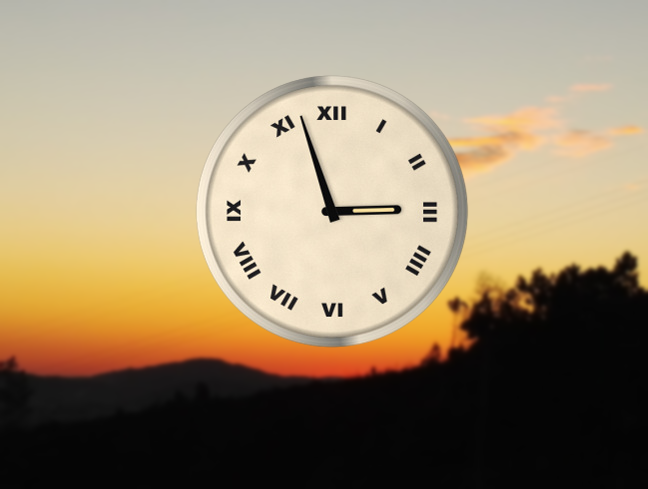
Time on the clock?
2:57
